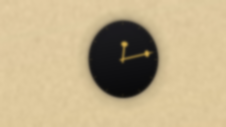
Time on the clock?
12:13
